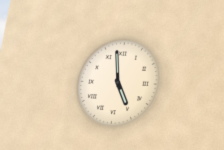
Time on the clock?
4:58
